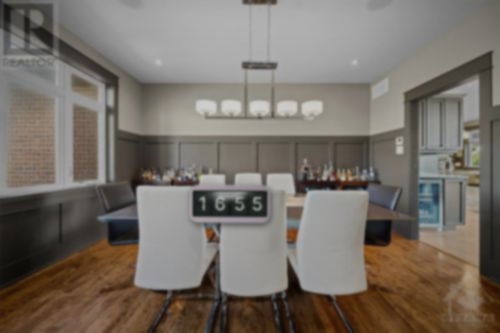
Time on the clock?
16:55
